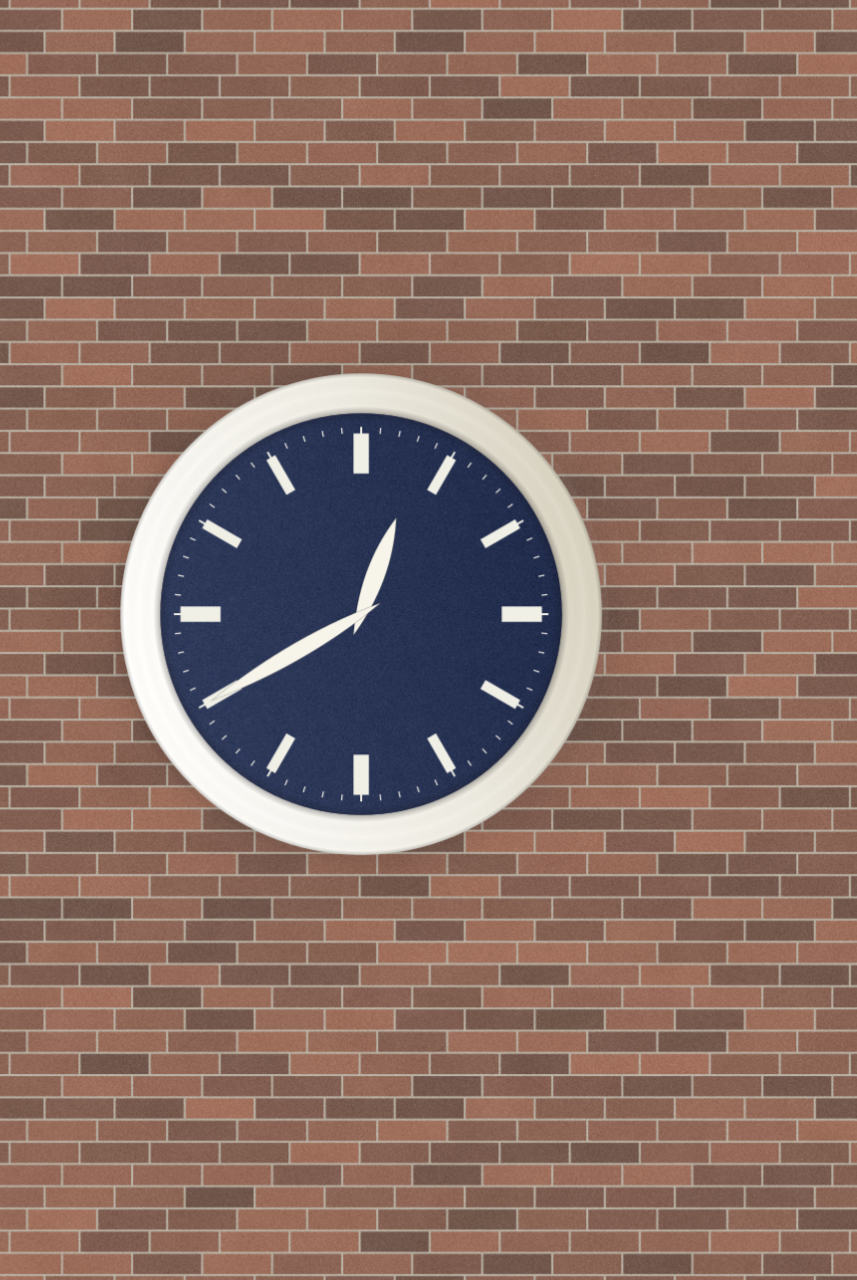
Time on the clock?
12:40
